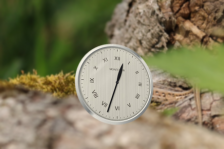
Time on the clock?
12:33
